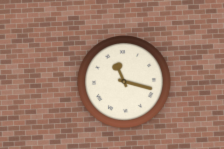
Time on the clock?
11:18
